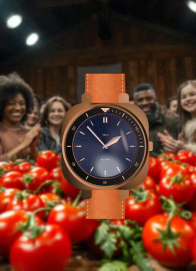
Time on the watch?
1:53
